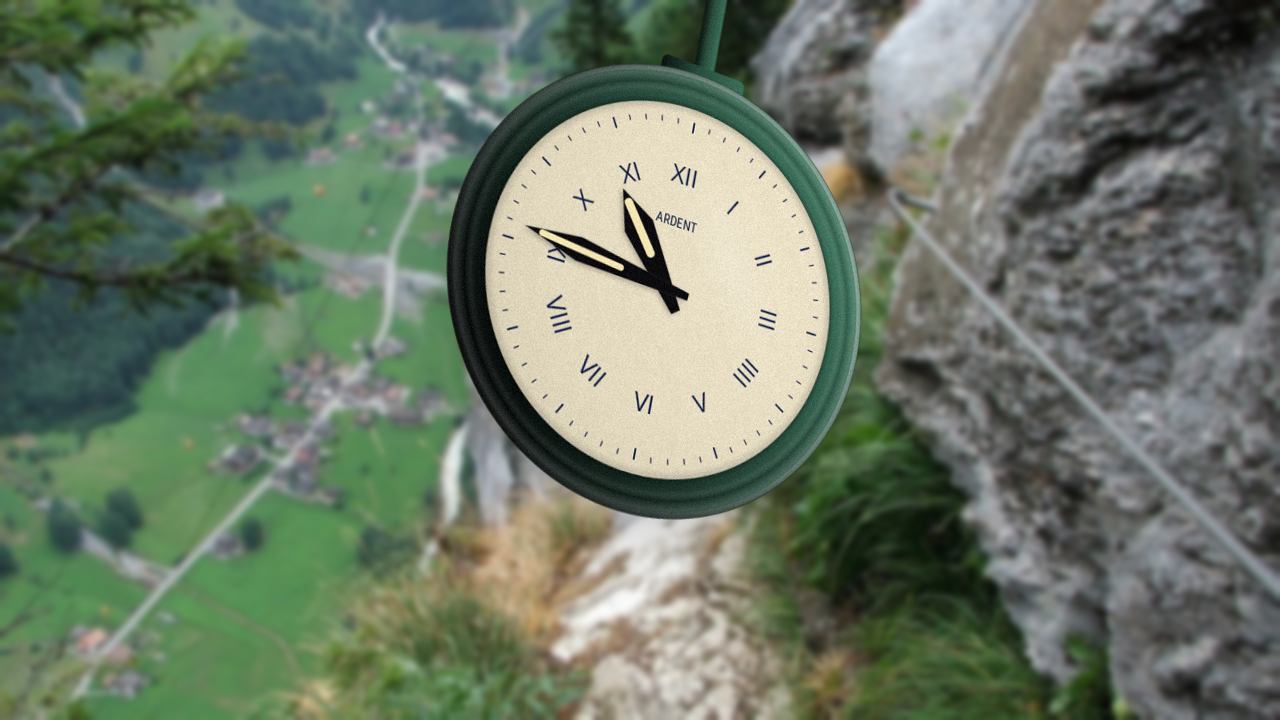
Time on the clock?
10:46
